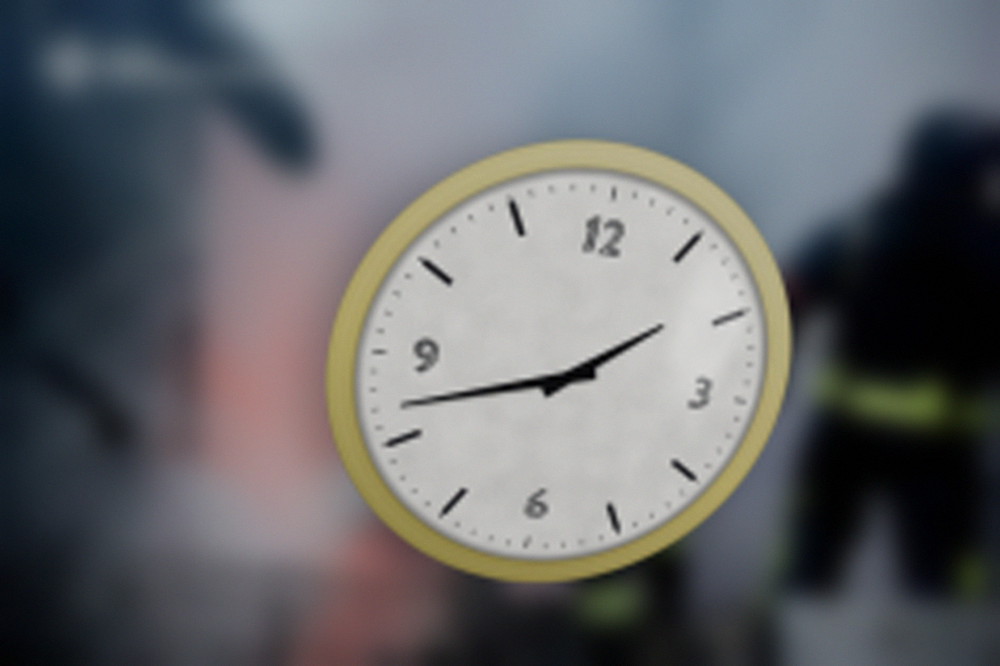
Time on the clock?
1:42
